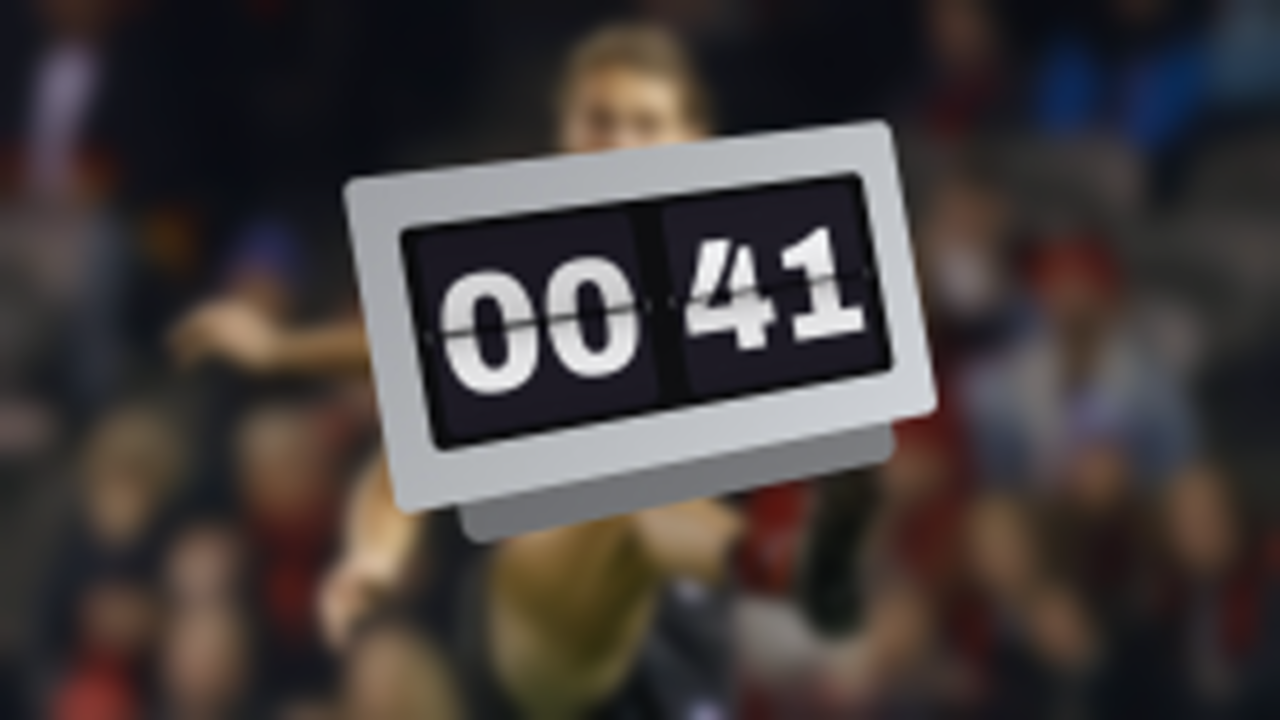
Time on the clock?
0:41
